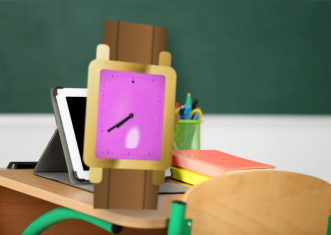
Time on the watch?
7:39
